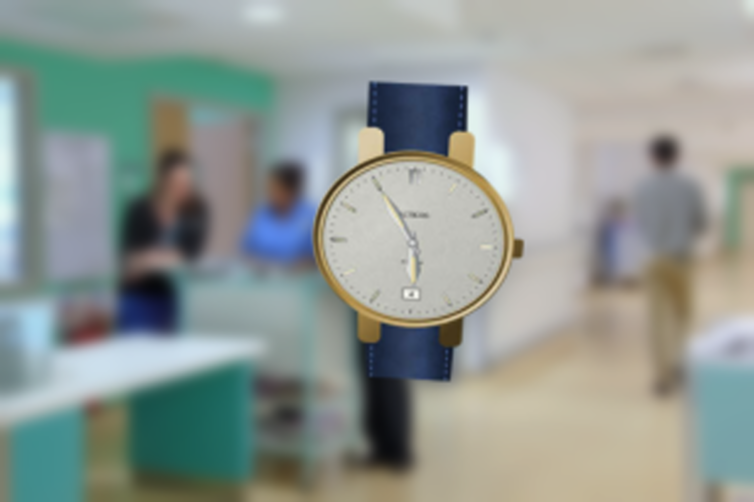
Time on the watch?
5:55
